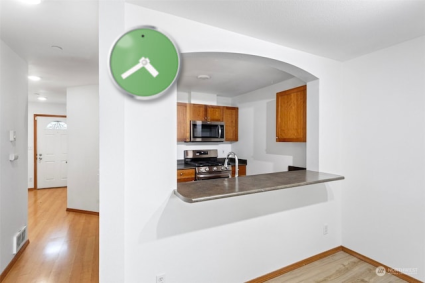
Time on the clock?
4:40
